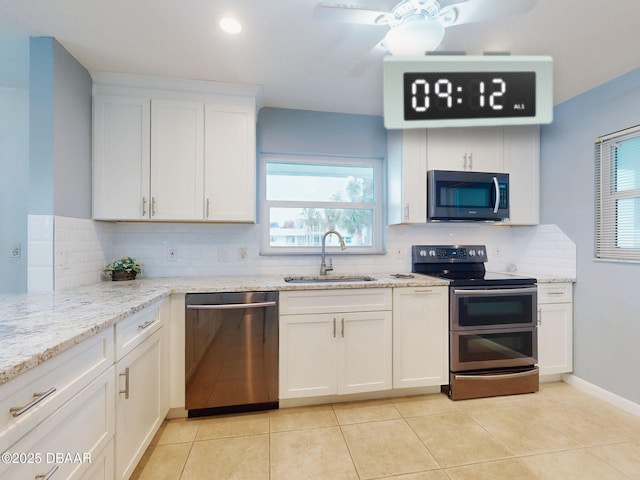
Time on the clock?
9:12
